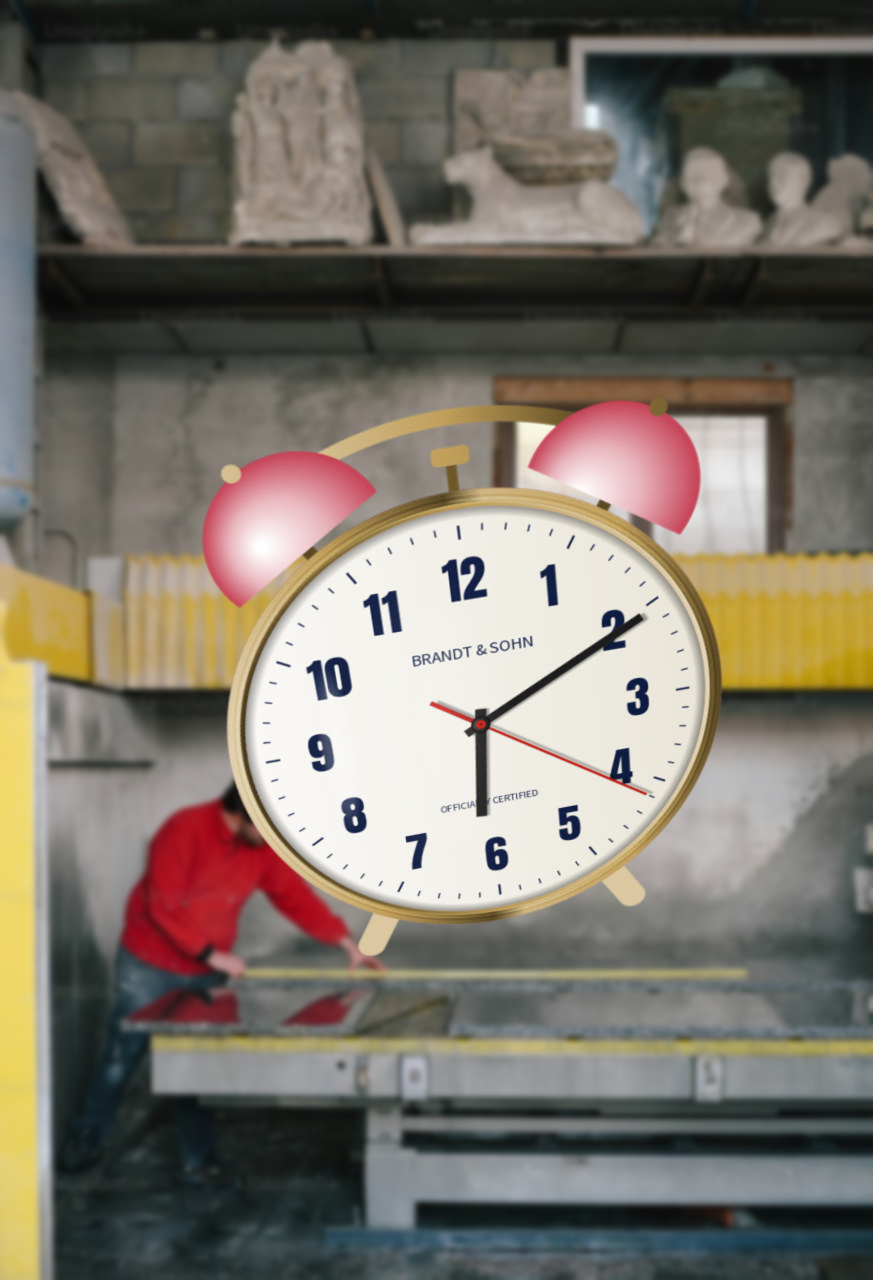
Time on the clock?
6:10:21
